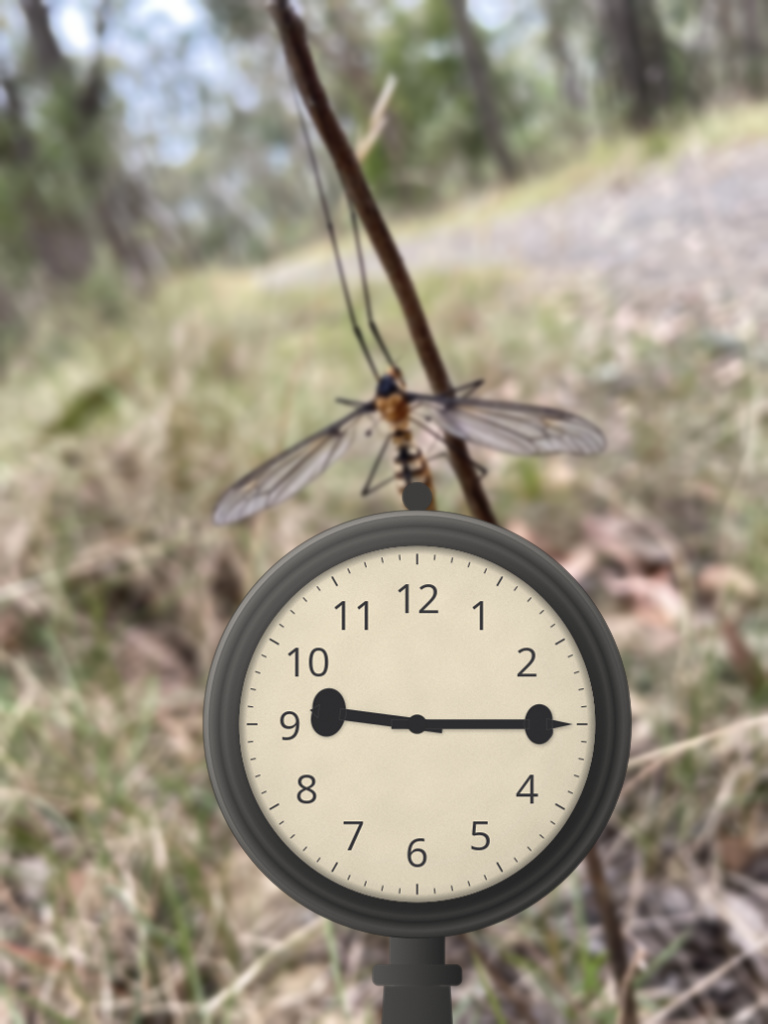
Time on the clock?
9:15
